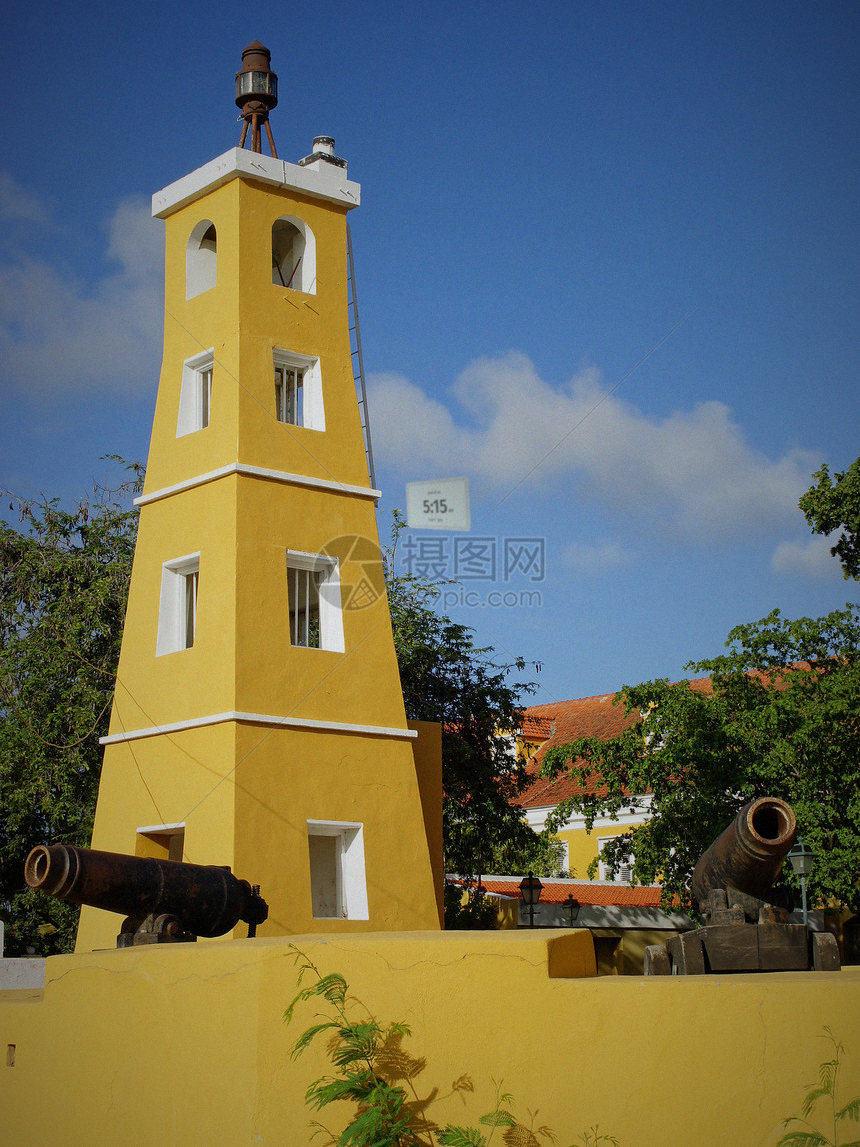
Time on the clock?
5:15
